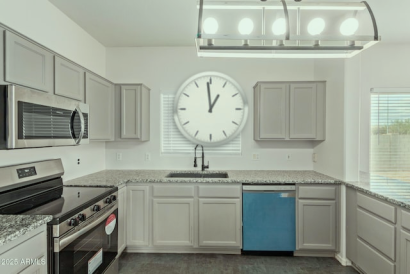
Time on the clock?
12:59
